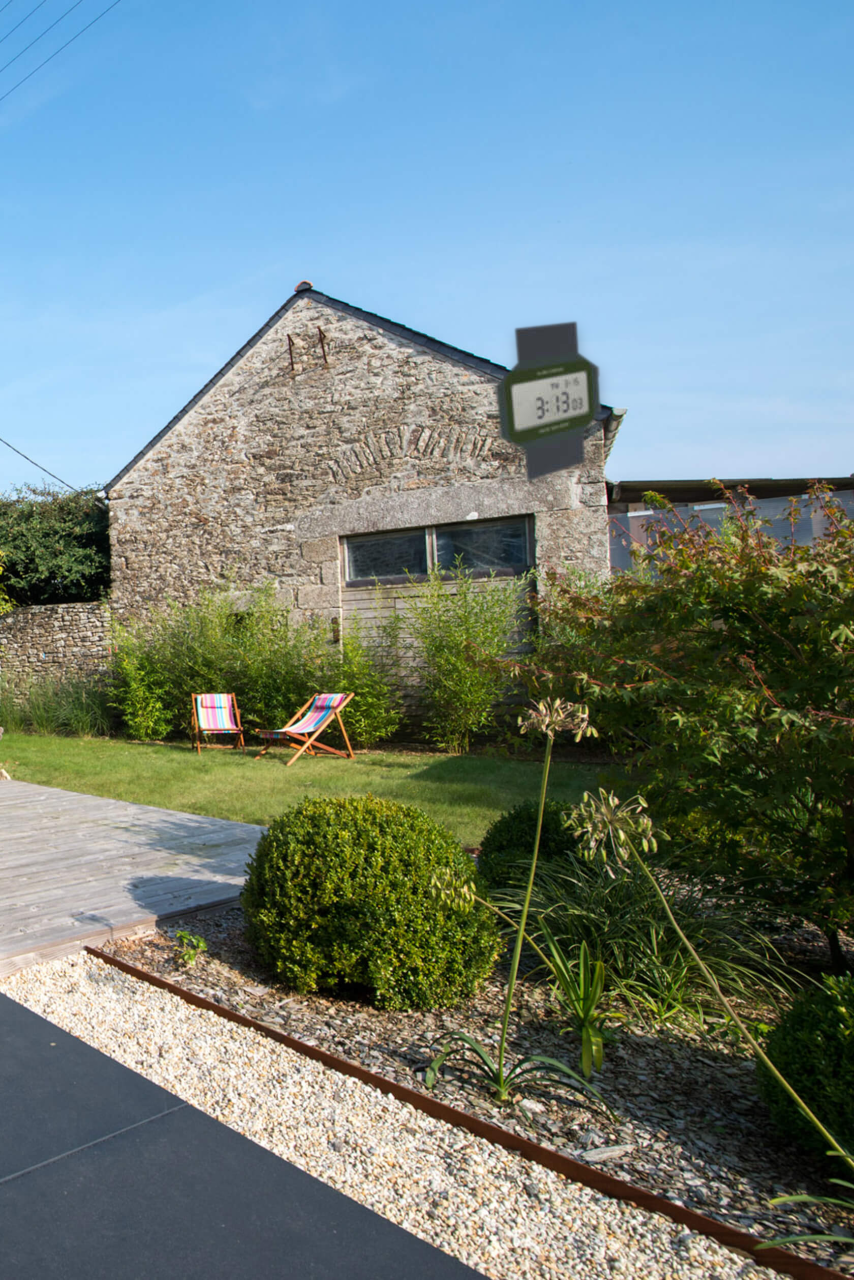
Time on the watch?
3:13
